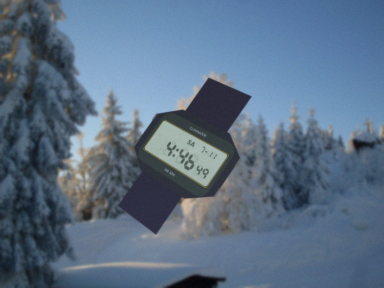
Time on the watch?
4:46:49
